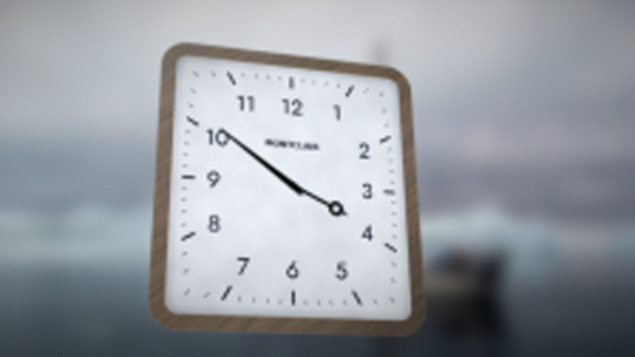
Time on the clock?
3:51
